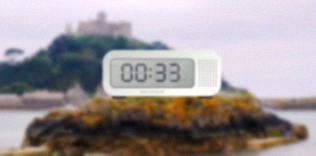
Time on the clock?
0:33
